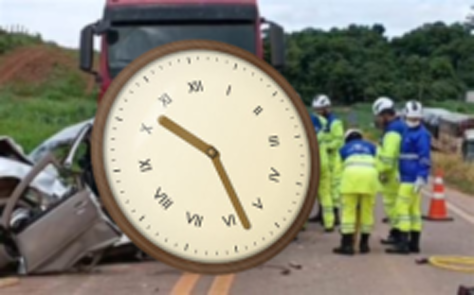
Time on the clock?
10:28
